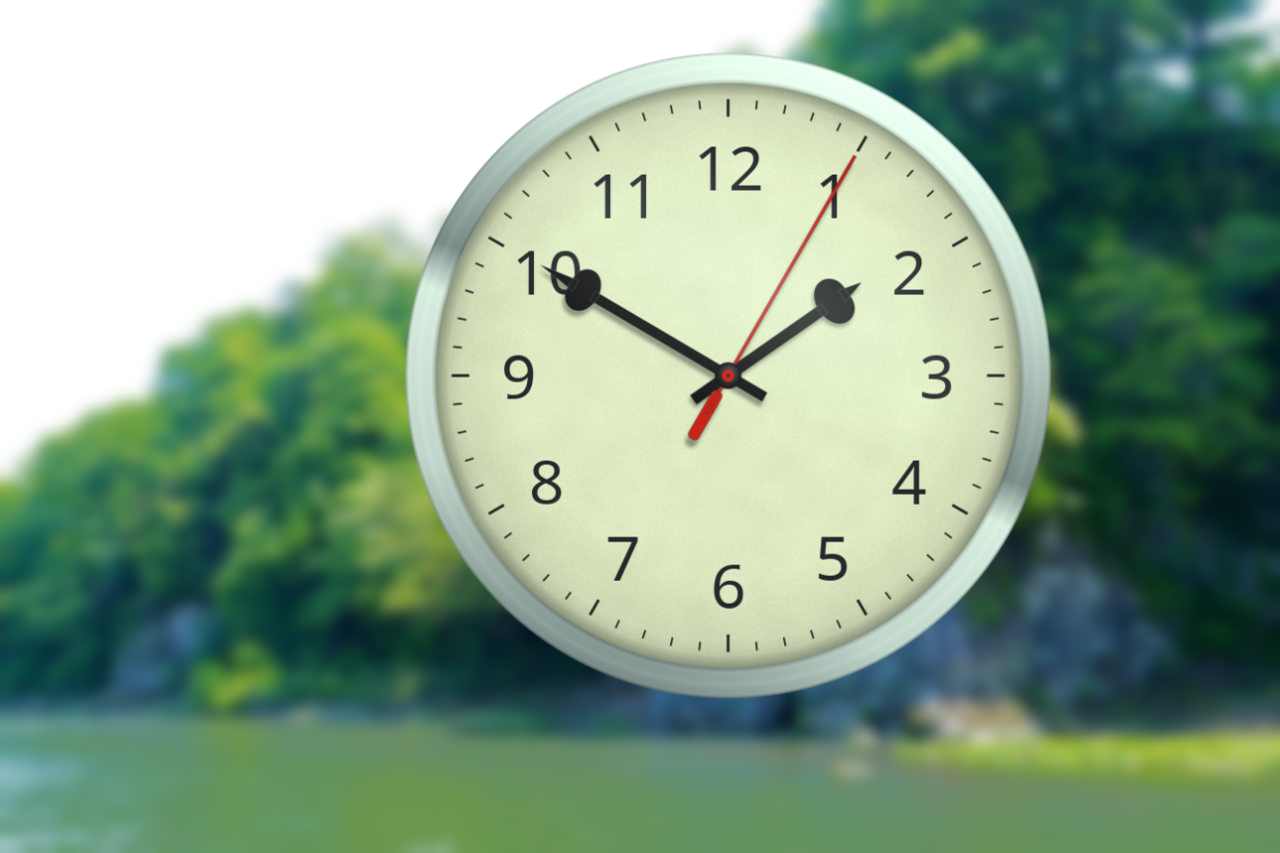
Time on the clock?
1:50:05
